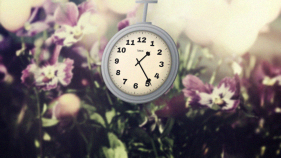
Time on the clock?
1:24
